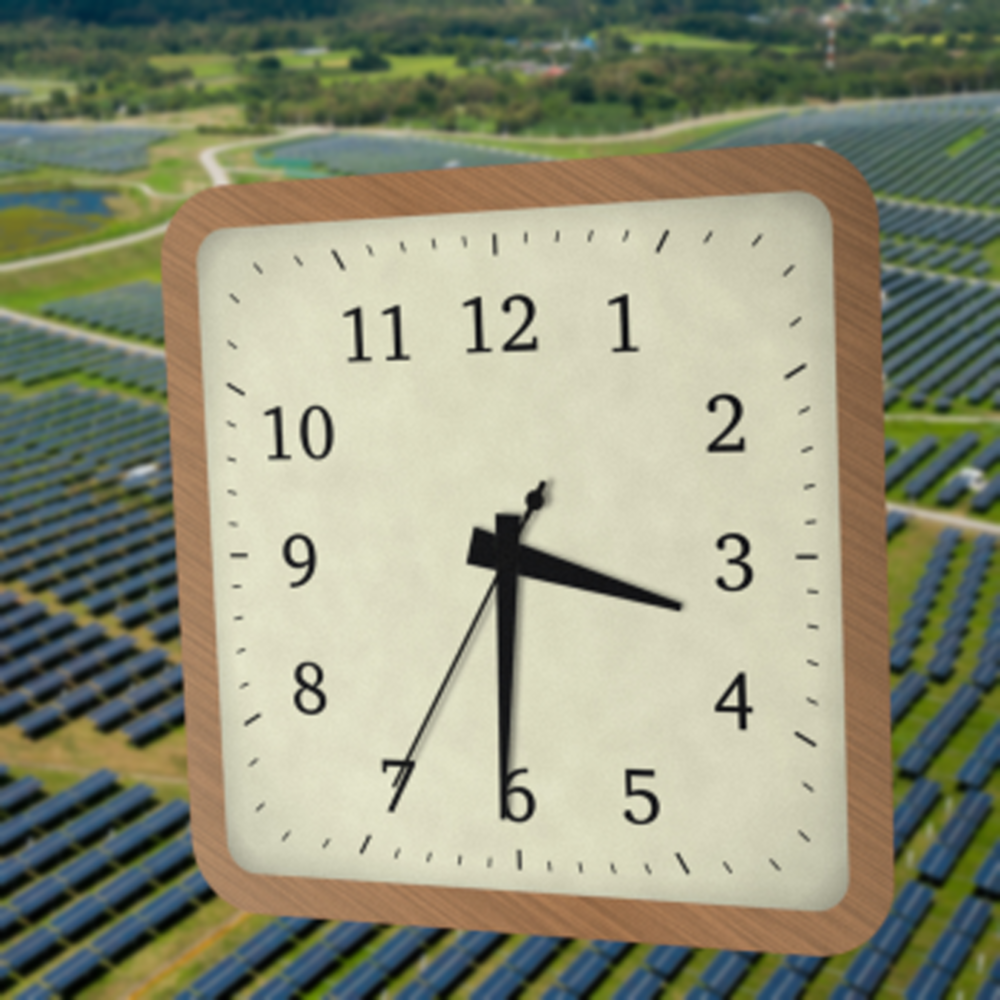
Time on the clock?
3:30:35
